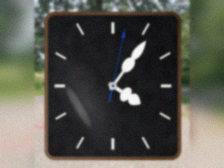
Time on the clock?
4:06:02
